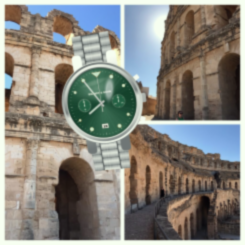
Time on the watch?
7:55
